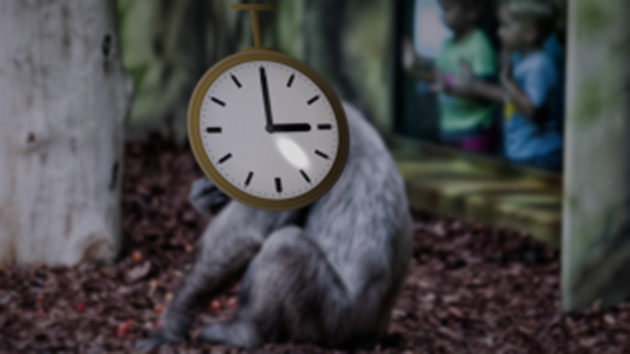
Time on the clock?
3:00
